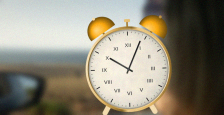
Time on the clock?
10:04
